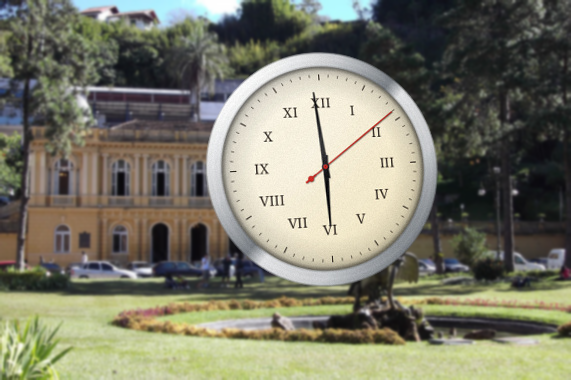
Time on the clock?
5:59:09
